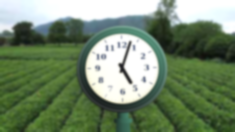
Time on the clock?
5:03
